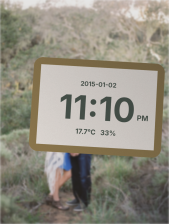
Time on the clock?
11:10
